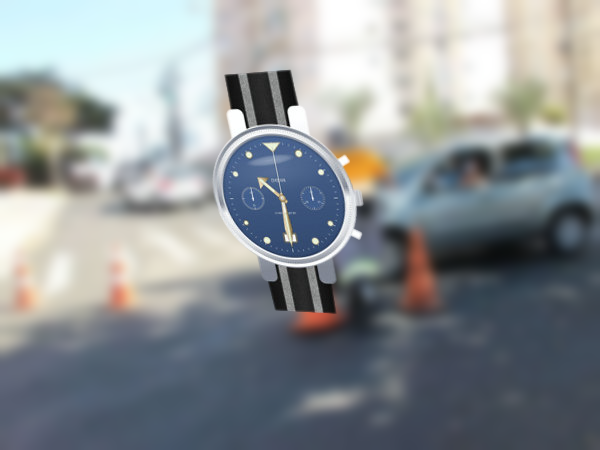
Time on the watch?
10:30
